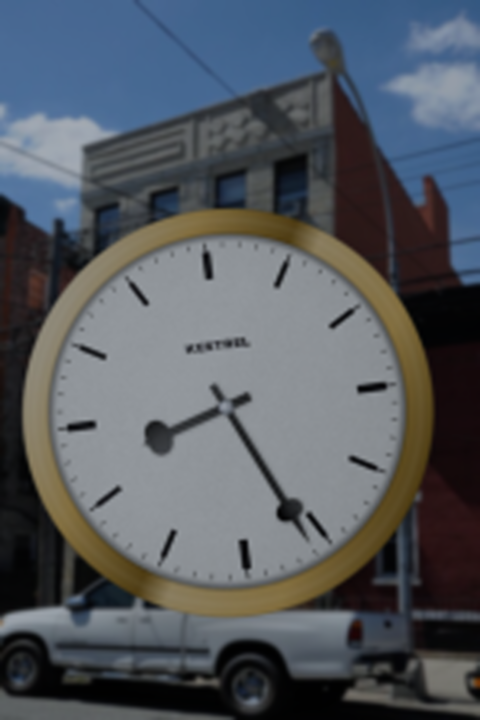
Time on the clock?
8:26
